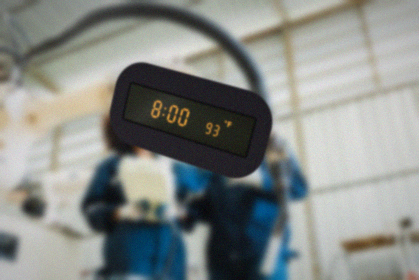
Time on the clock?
8:00
